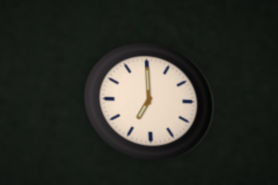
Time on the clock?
7:00
